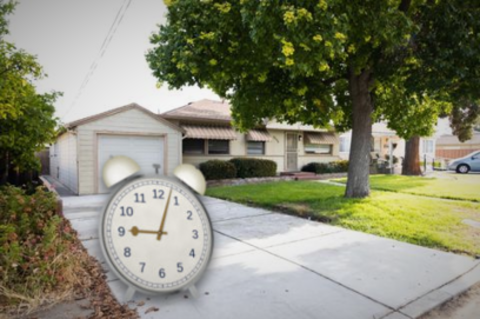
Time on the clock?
9:03
